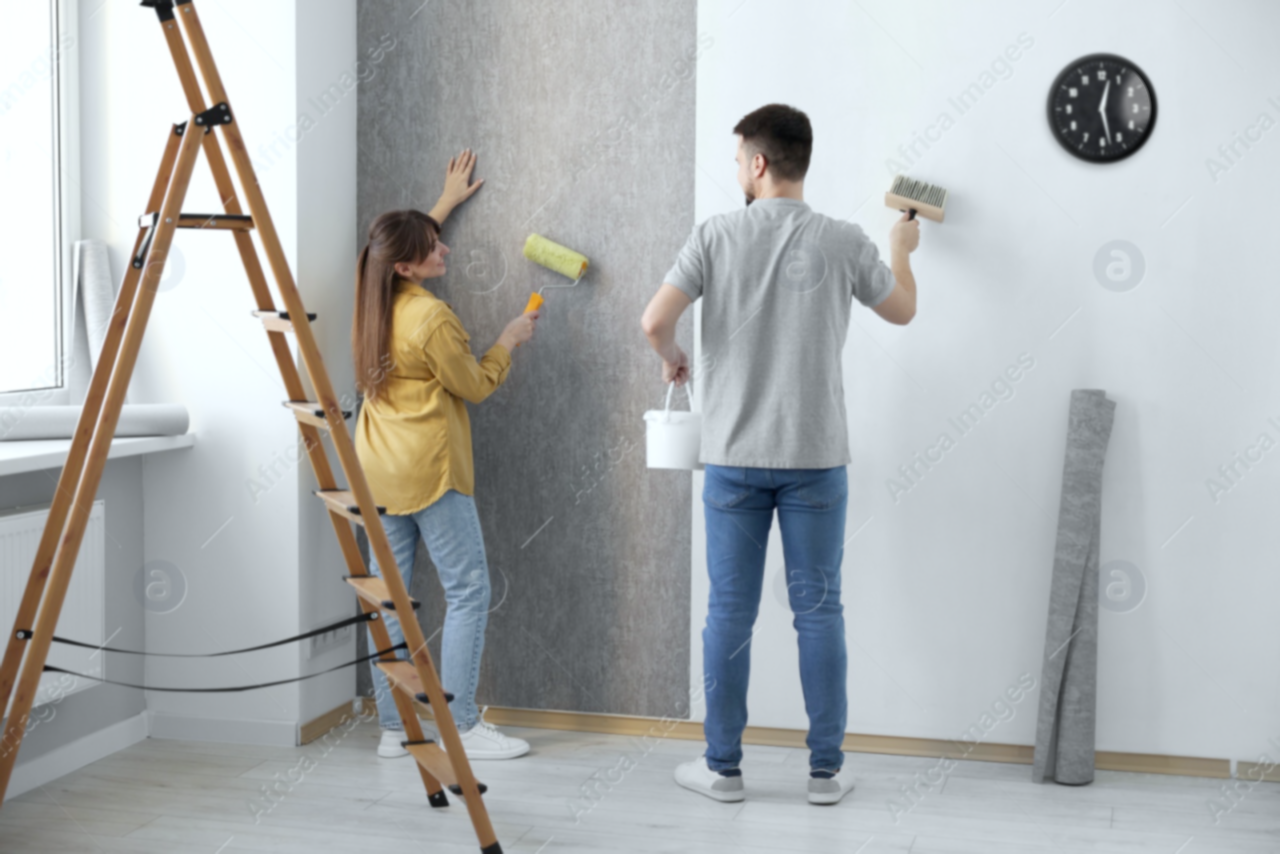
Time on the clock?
12:28
